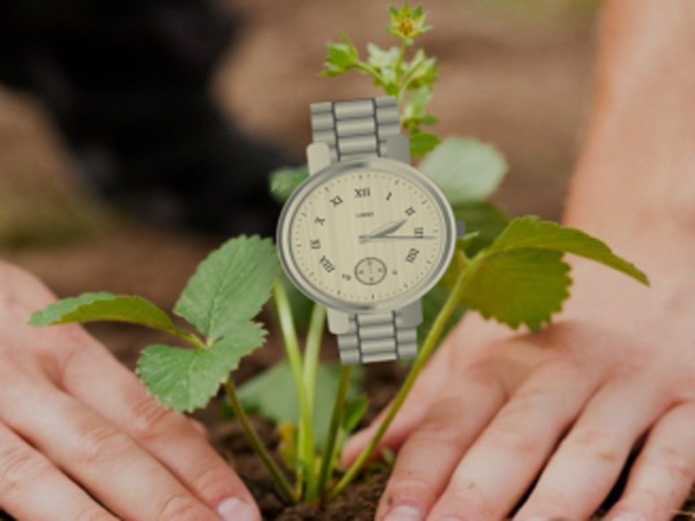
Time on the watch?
2:16
